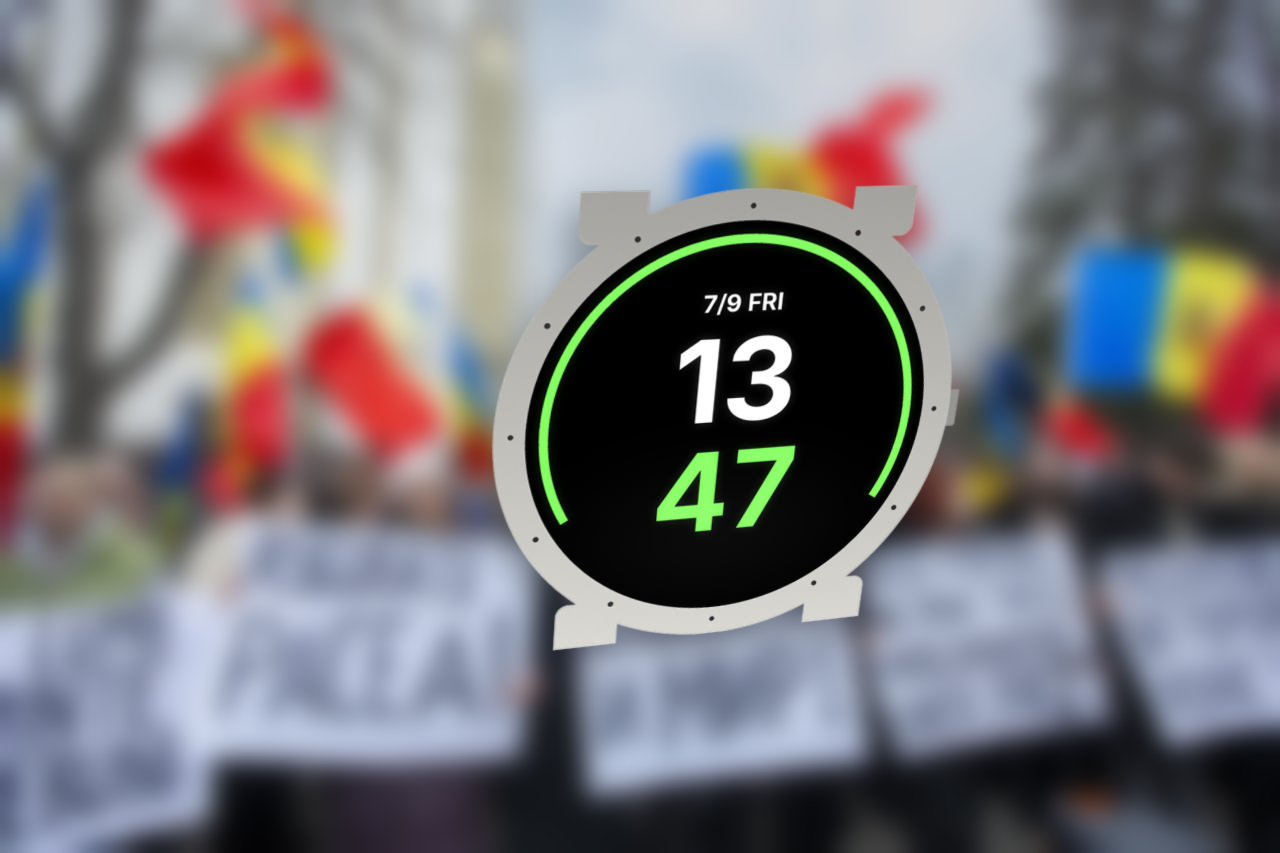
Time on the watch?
13:47
